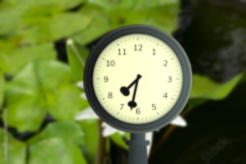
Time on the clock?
7:32
